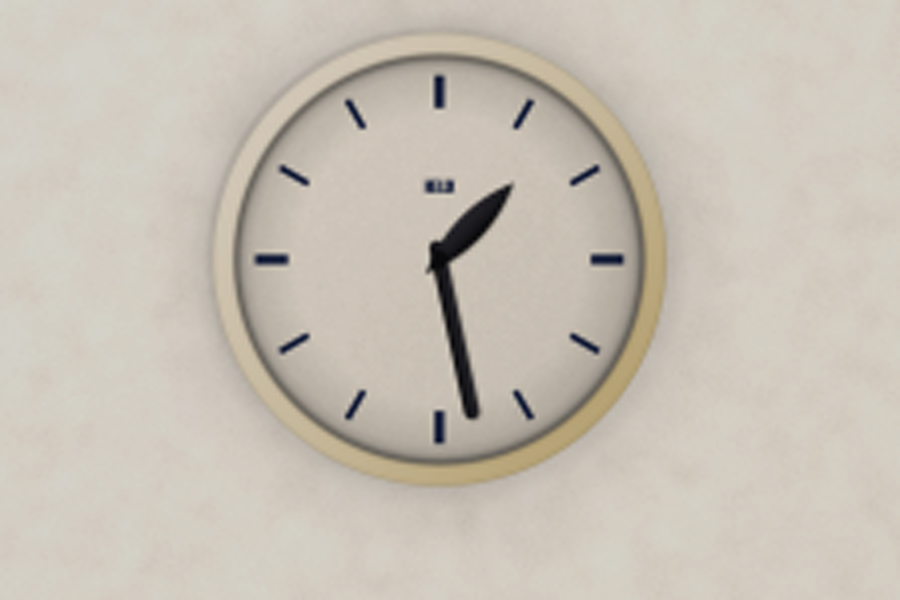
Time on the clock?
1:28
